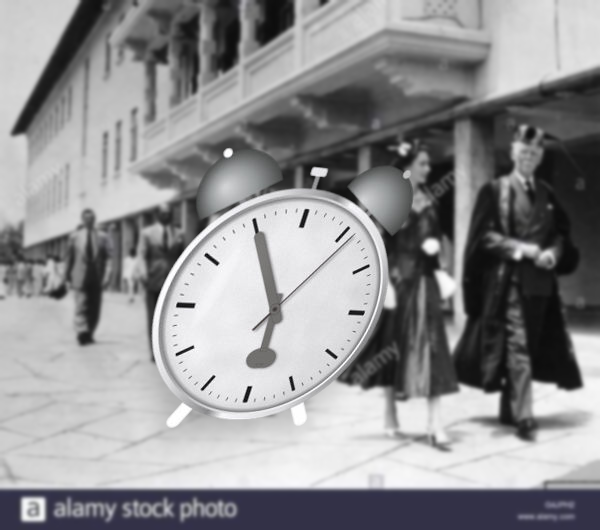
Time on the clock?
5:55:06
